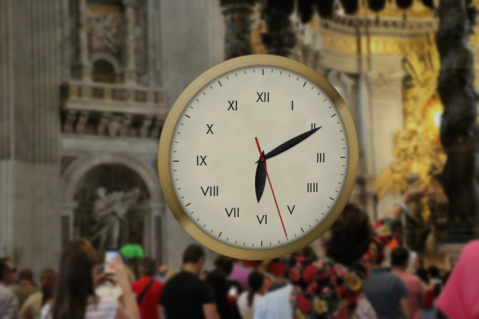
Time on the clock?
6:10:27
